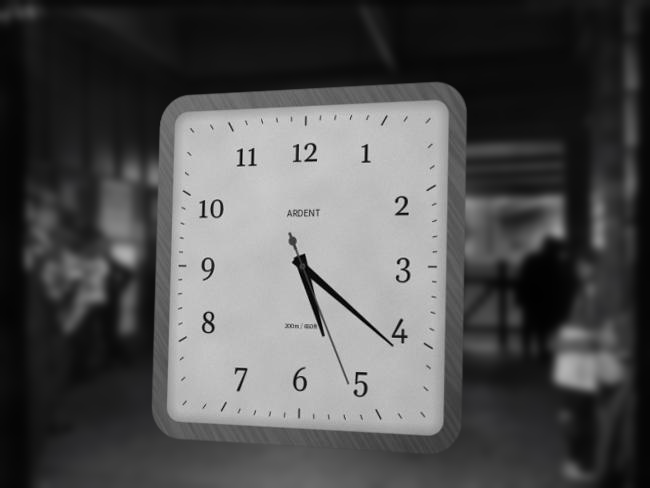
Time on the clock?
5:21:26
